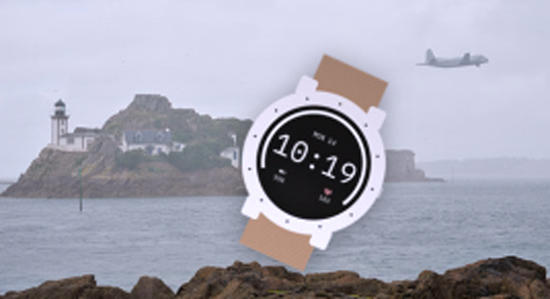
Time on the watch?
10:19
